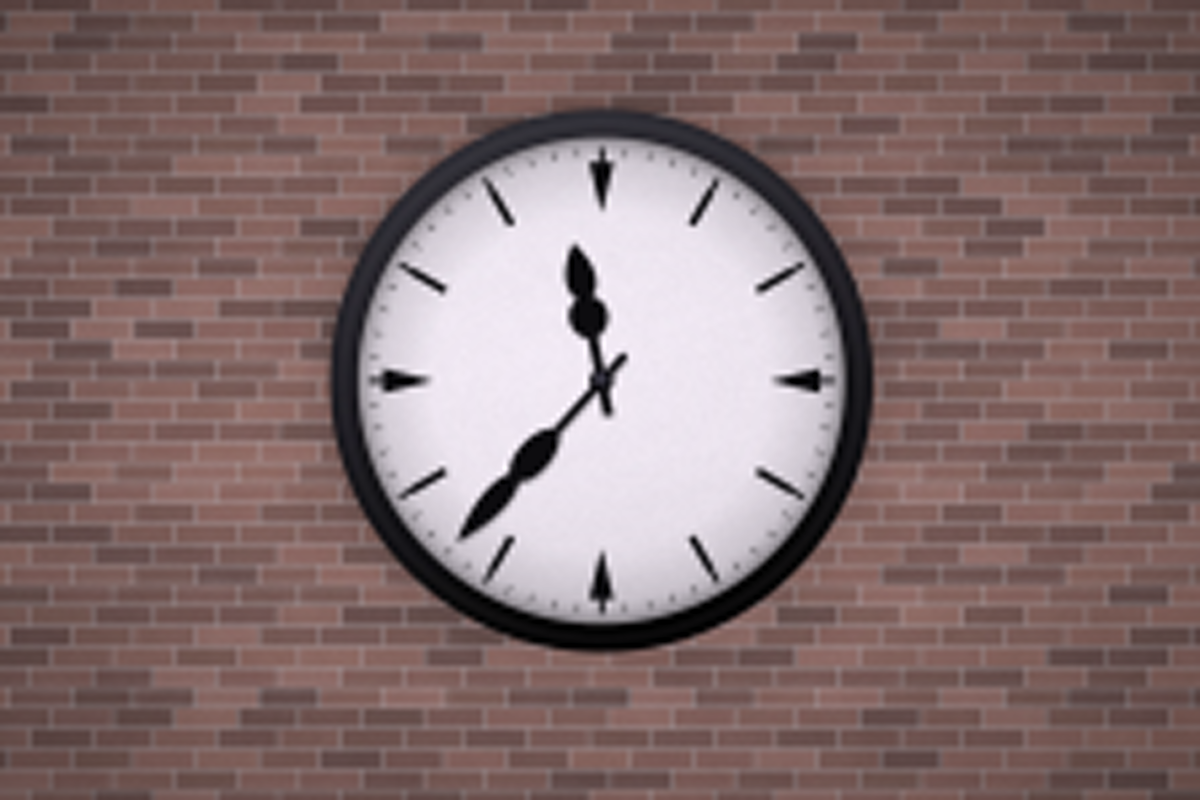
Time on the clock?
11:37
